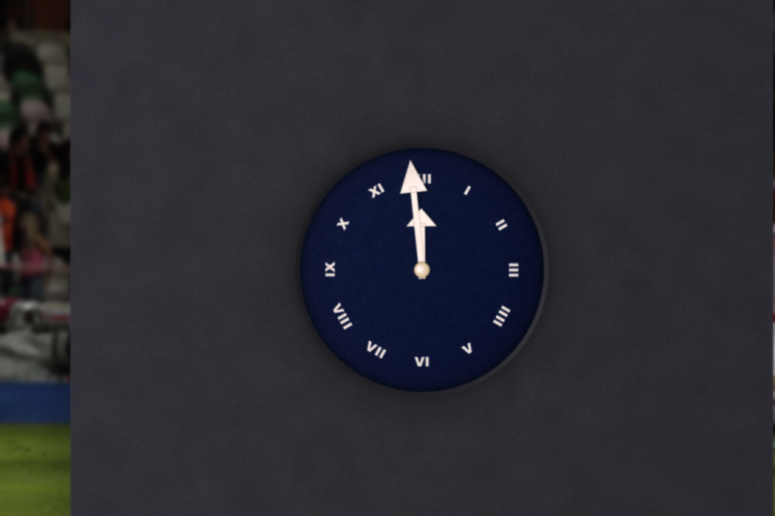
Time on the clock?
11:59
